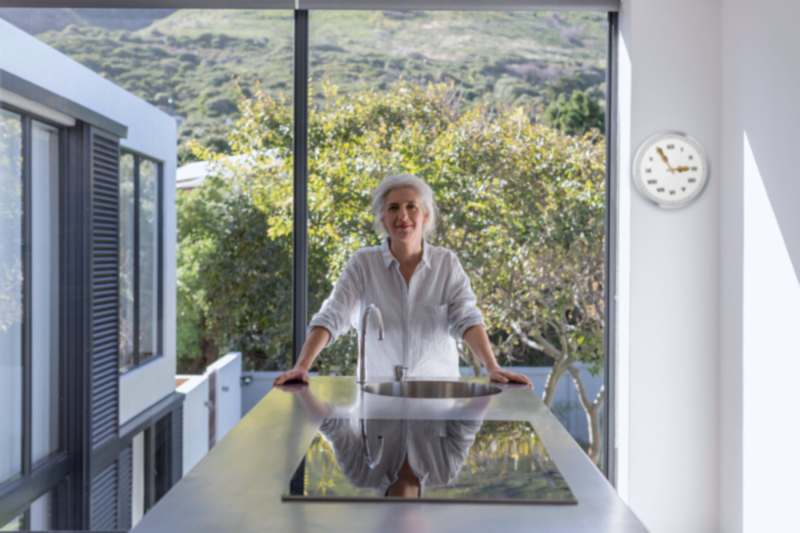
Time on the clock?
2:55
